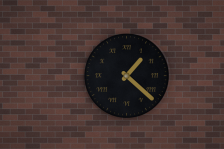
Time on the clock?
1:22
